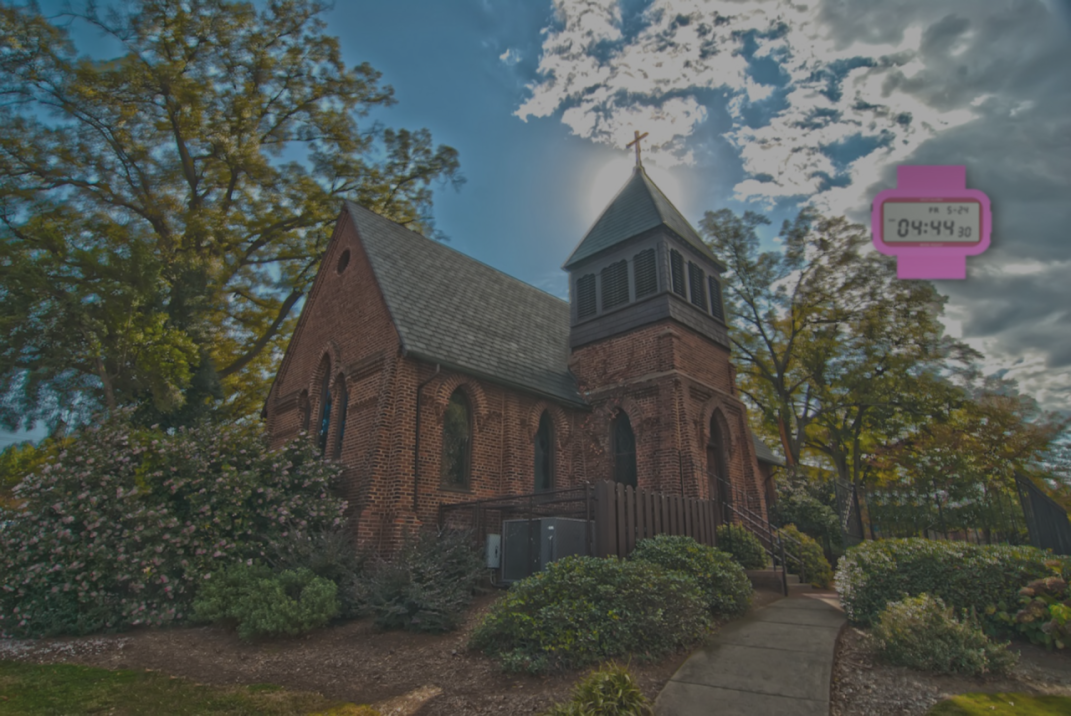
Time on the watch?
4:44
